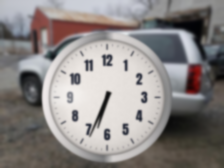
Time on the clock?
6:34
